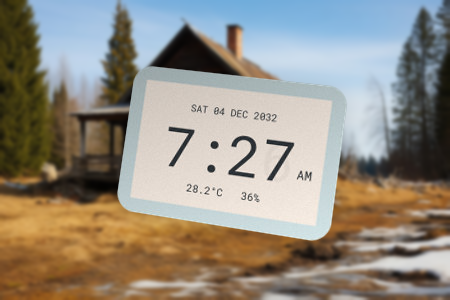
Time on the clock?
7:27
